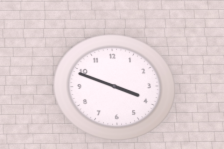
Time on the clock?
3:49
